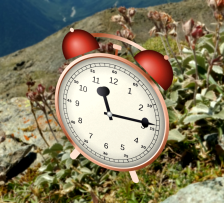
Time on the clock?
11:14
